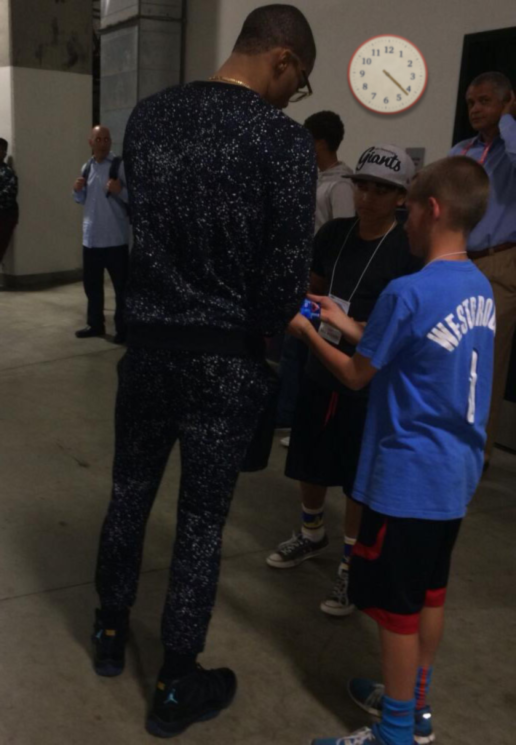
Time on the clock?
4:22
